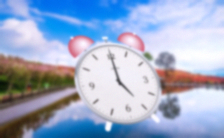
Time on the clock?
5:00
